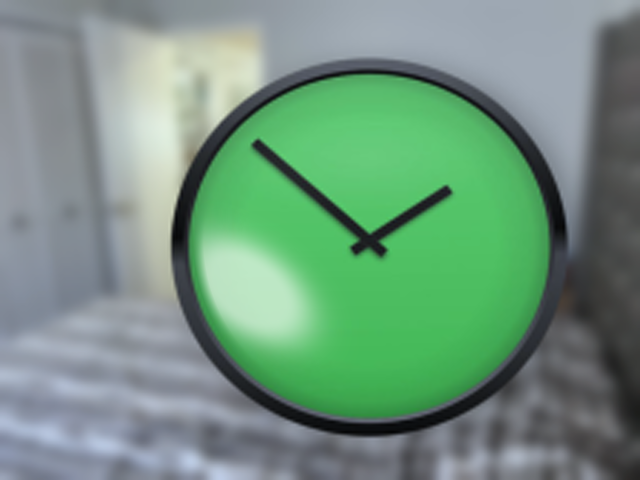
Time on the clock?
1:52
